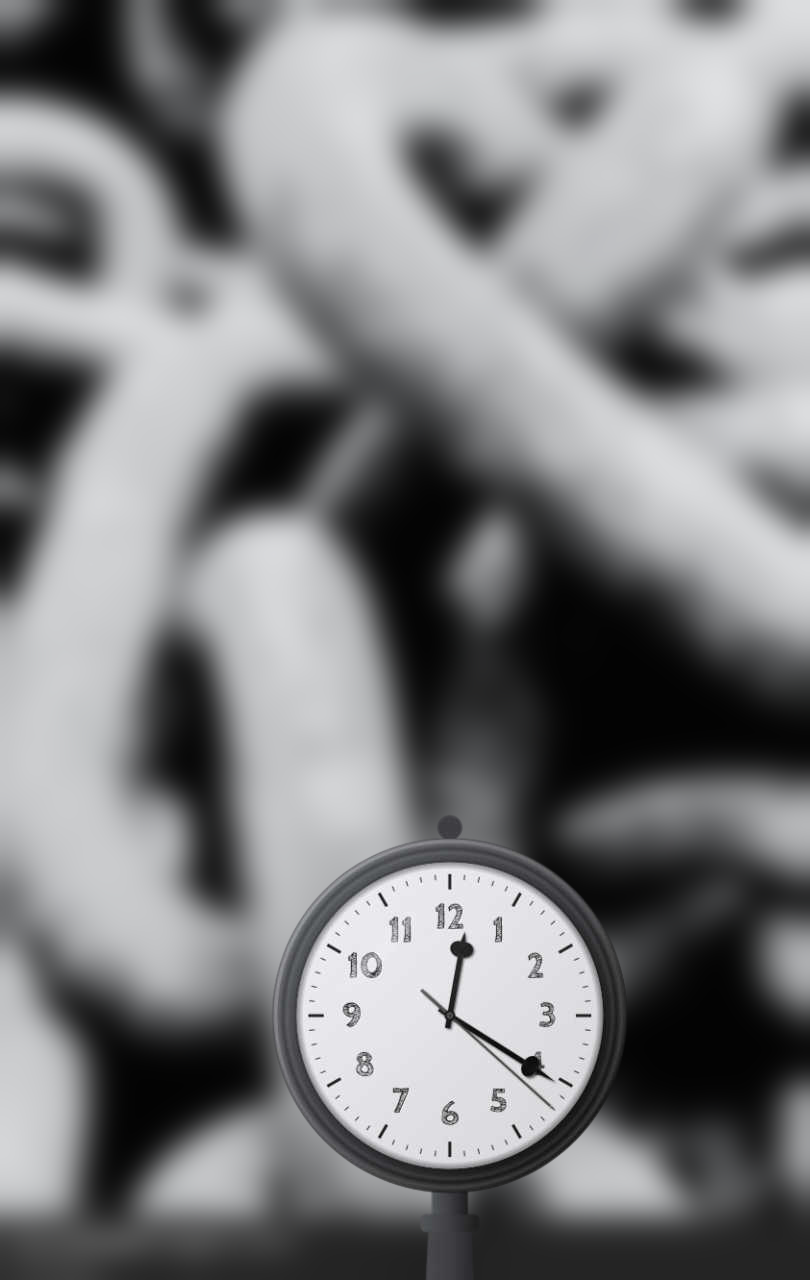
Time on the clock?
12:20:22
